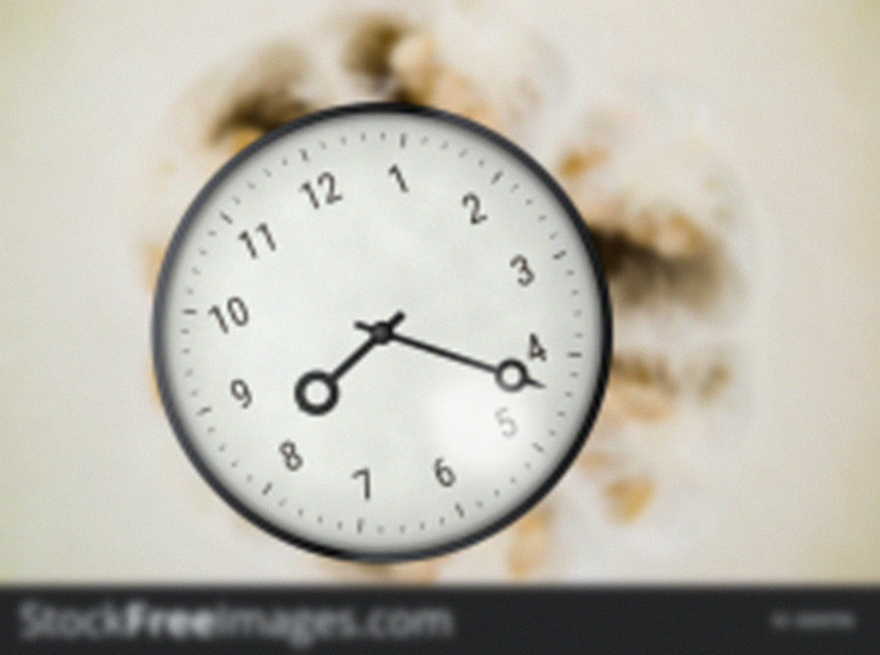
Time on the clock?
8:22
